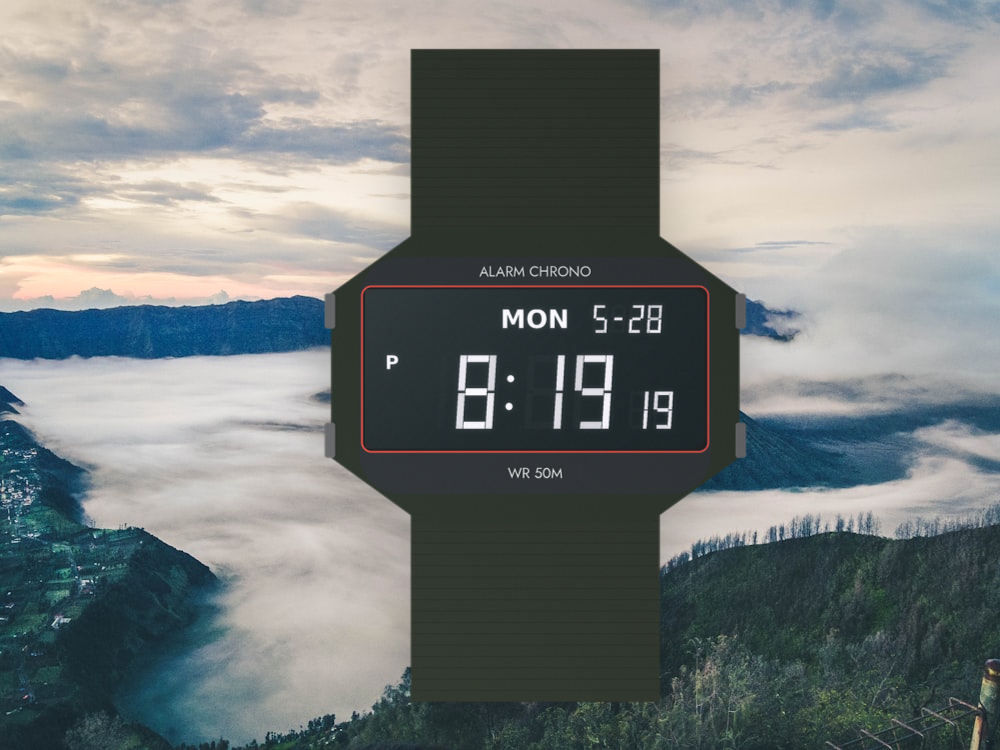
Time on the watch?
8:19:19
